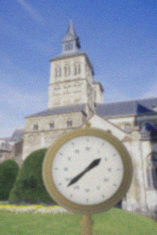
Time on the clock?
1:38
